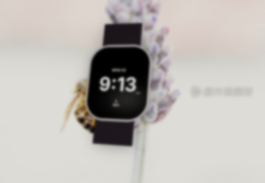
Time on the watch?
9:13
